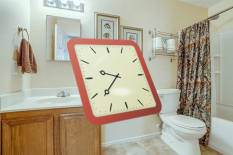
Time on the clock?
9:38
